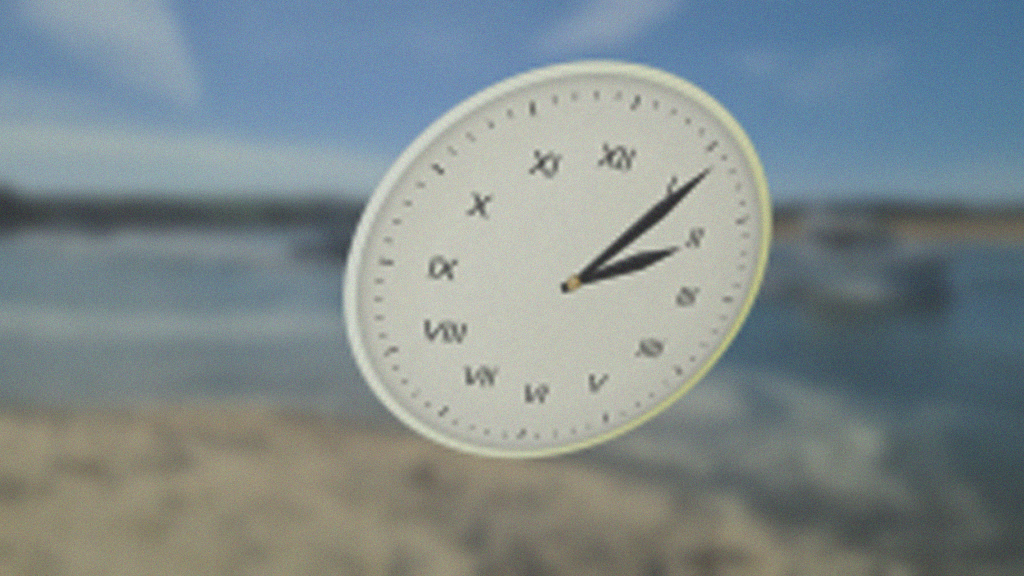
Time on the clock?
2:06
